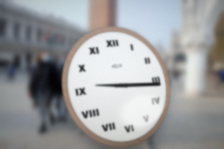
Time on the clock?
9:16
